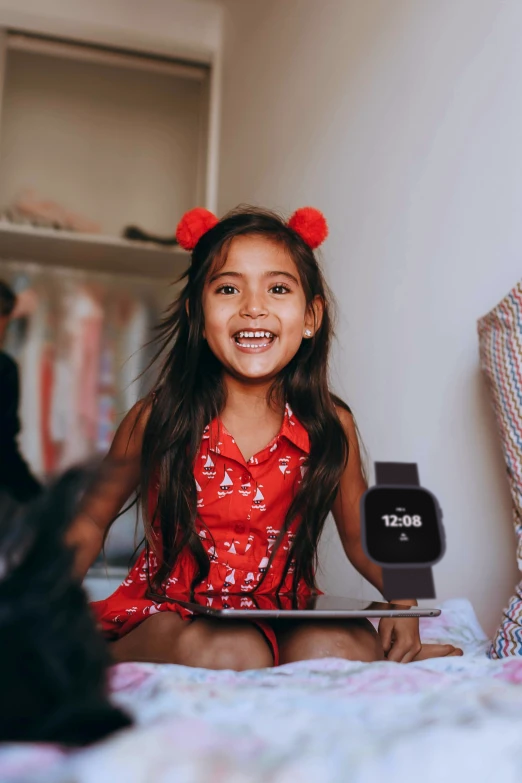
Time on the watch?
12:08
